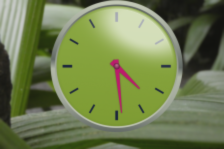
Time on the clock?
4:29
